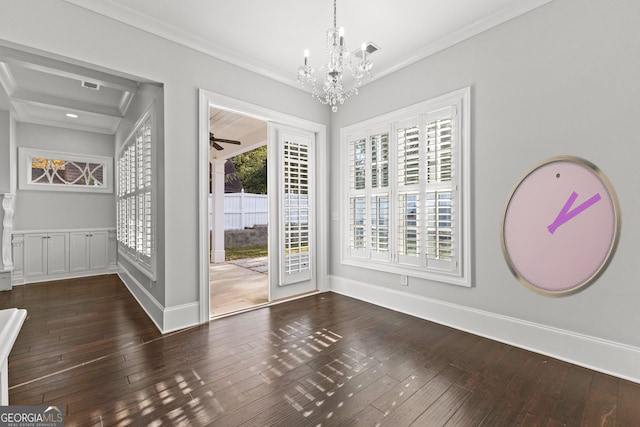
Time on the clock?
1:10
